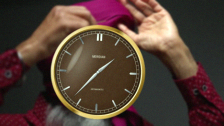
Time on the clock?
1:37
